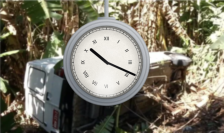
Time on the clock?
10:19
